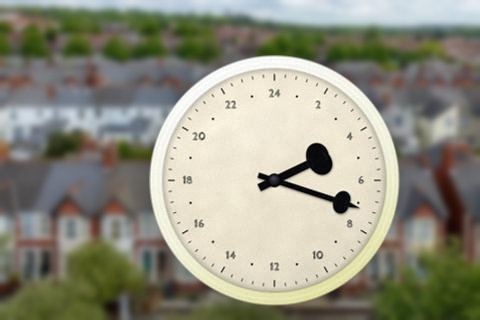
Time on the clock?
4:18
